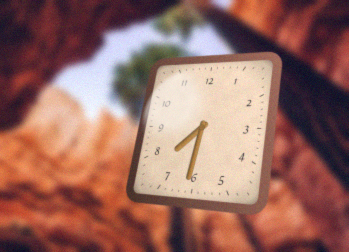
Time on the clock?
7:31
